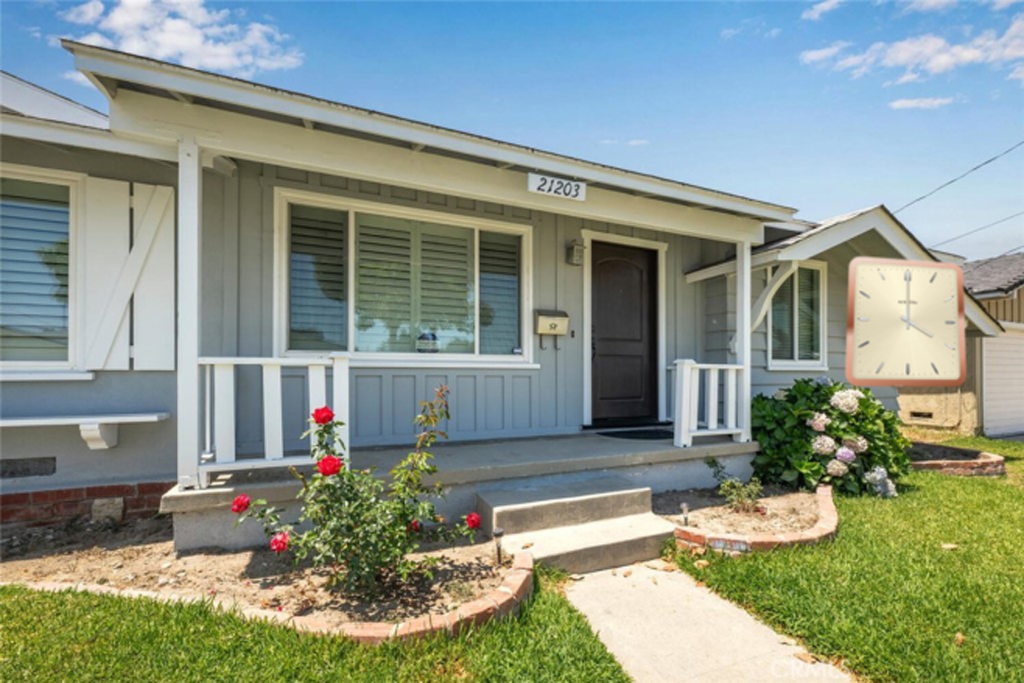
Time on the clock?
4:00
